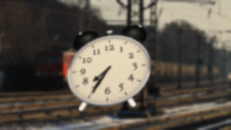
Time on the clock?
7:35
